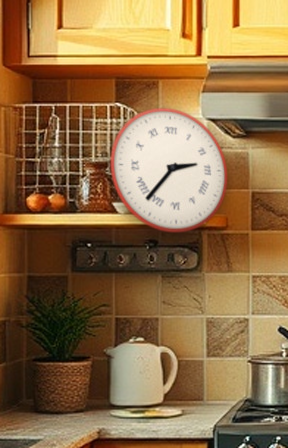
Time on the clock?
2:37
